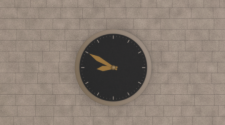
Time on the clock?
8:50
